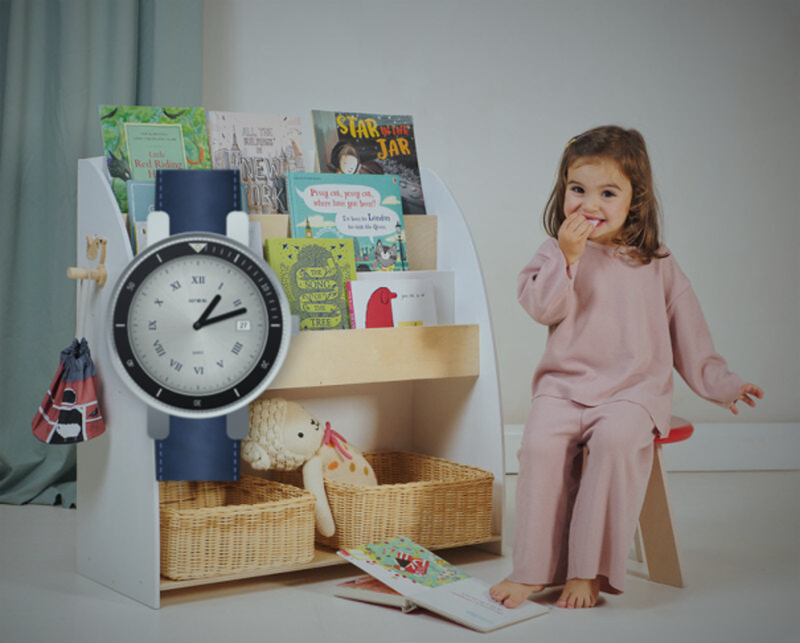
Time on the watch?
1:12
